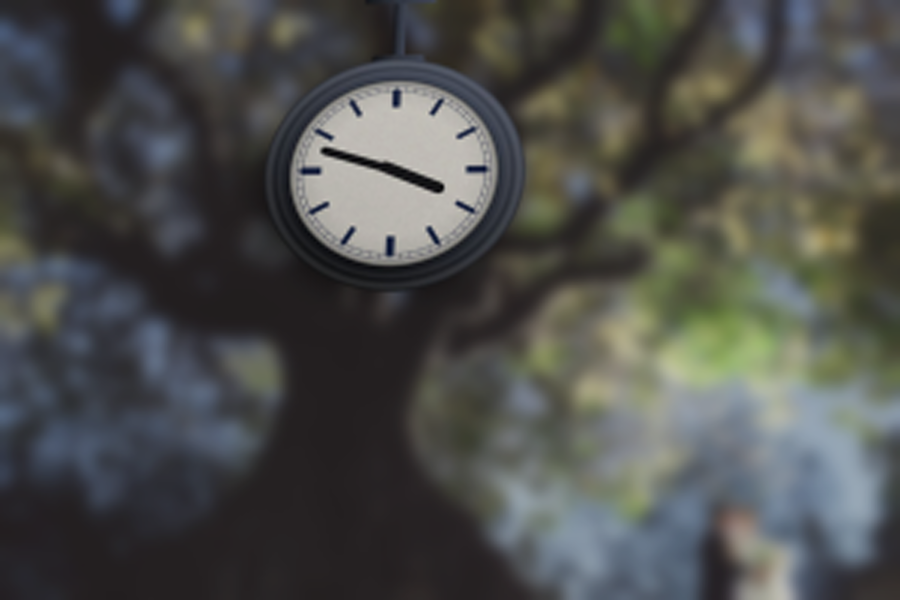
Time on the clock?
3:48
